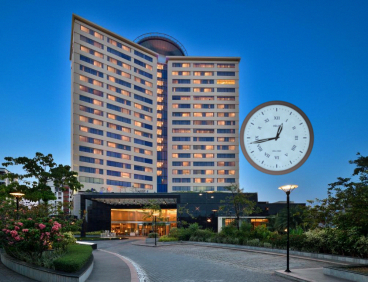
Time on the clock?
12:43
